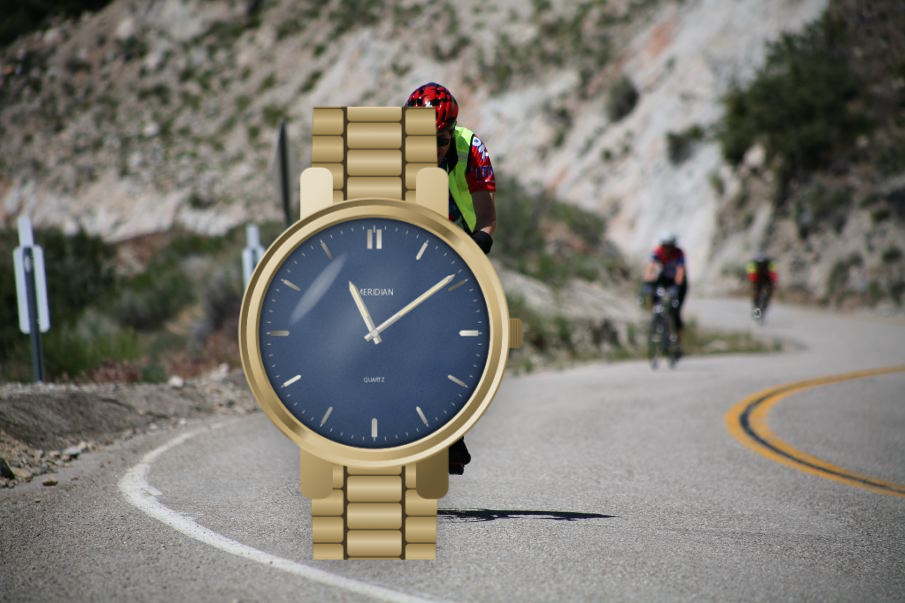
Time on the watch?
11:09
